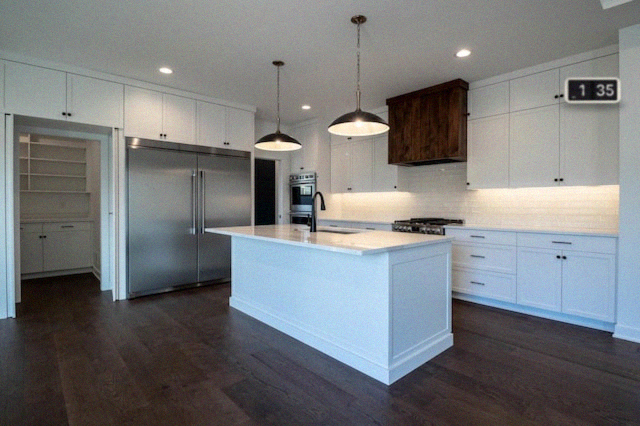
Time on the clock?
1:35
